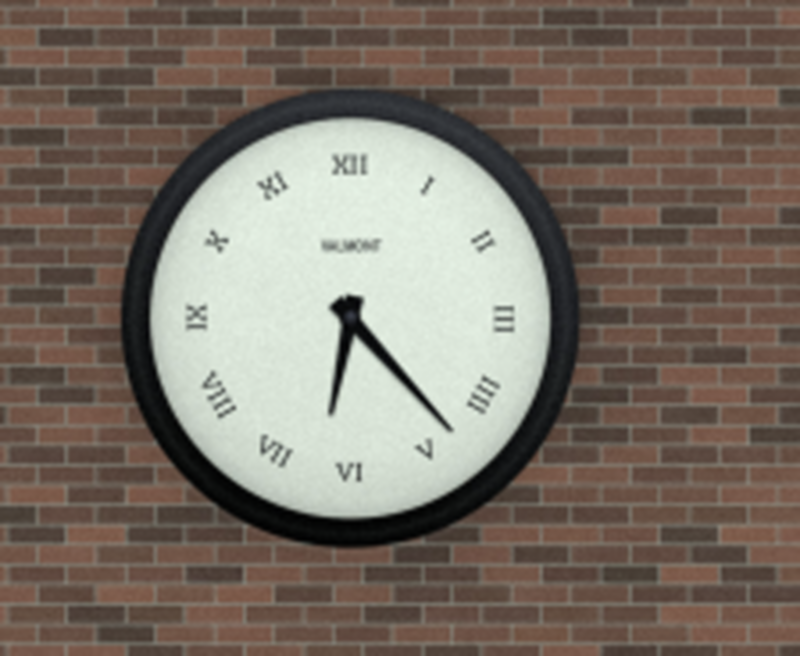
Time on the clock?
6:23
